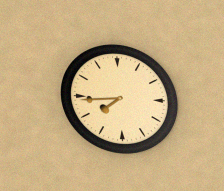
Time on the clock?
7:44
